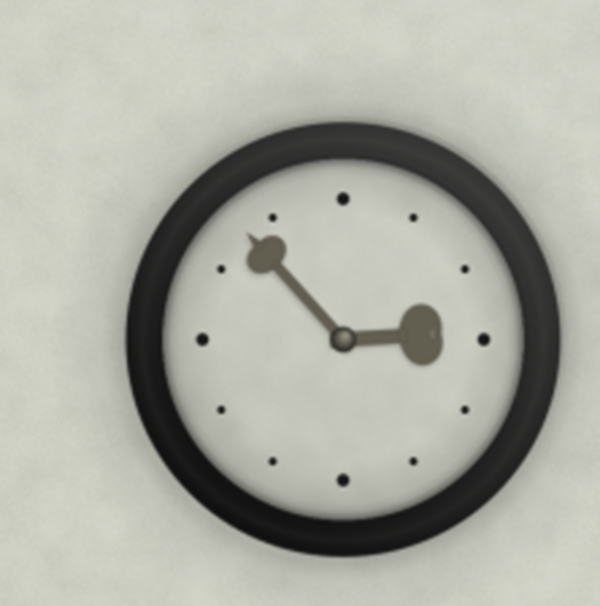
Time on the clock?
2:53
